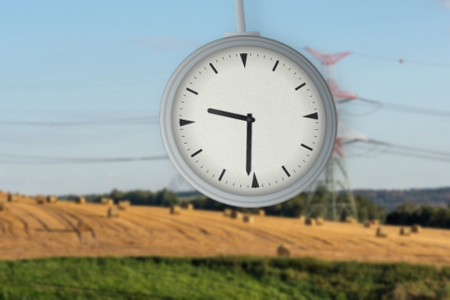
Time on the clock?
9:31
